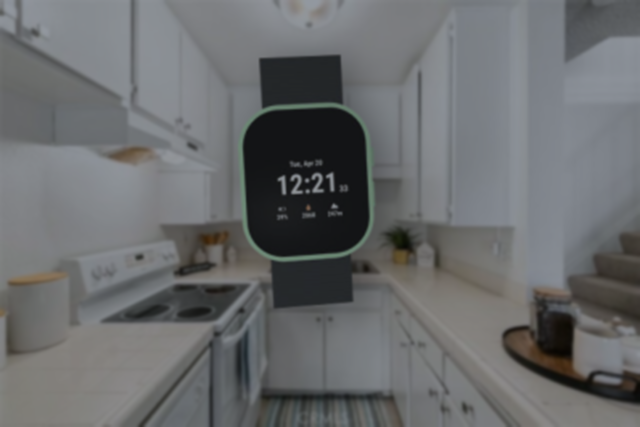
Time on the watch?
12:21
